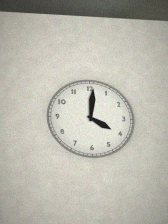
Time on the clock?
4:01
